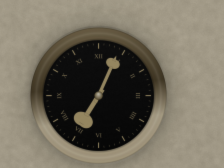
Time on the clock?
7:04
